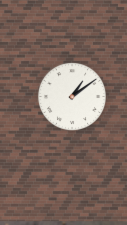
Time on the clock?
1:09
